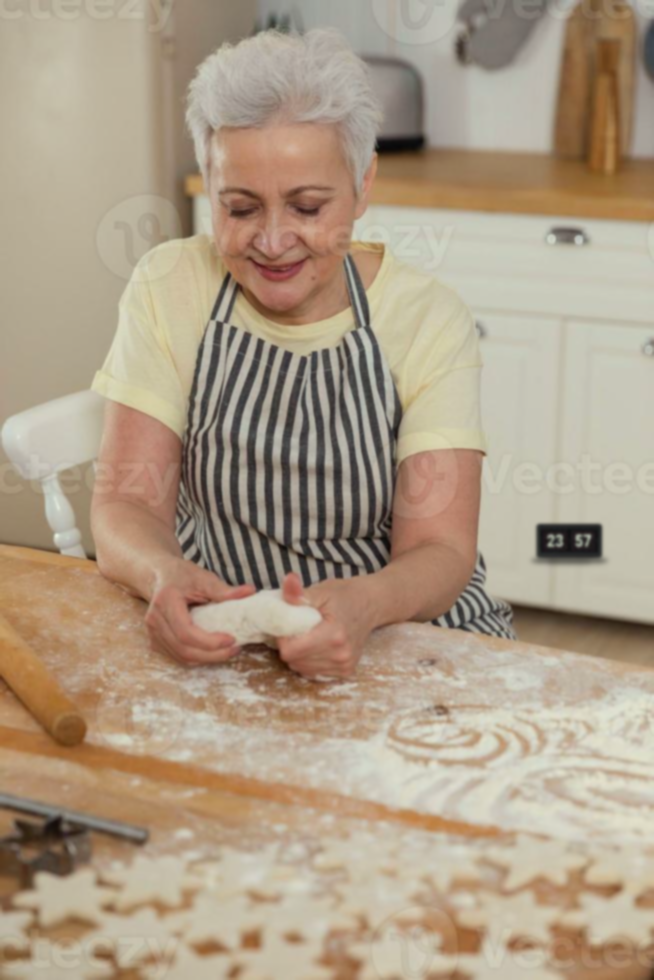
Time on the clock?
23:57
